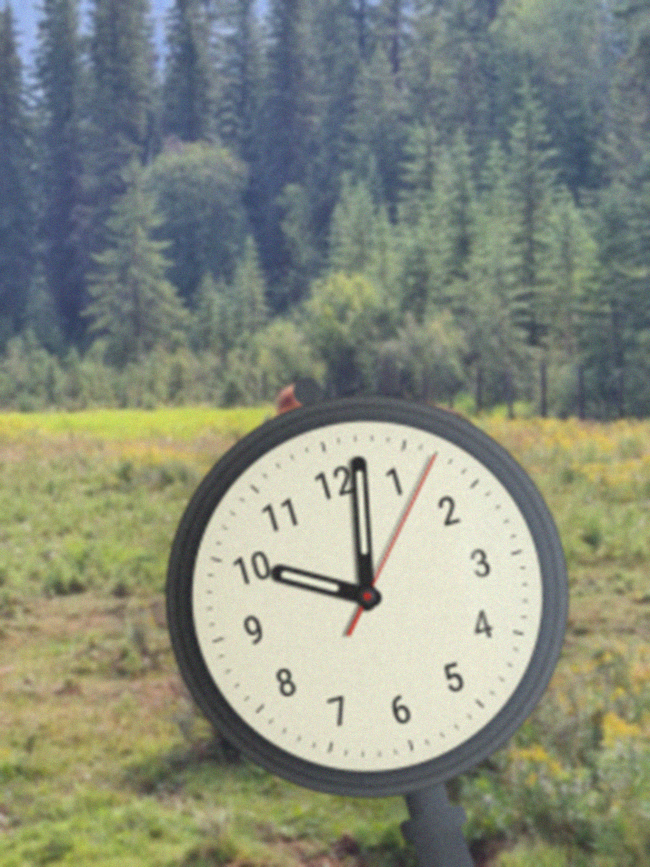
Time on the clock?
10:02:07
